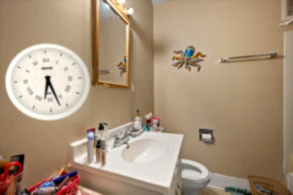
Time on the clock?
6:27
